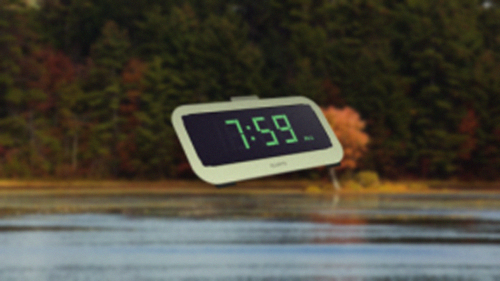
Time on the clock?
7:59
